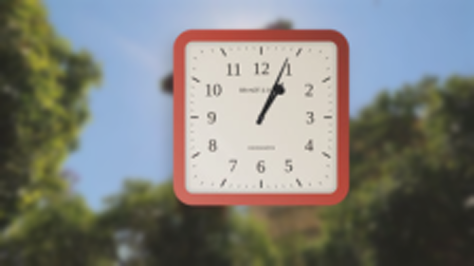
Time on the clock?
1:04
